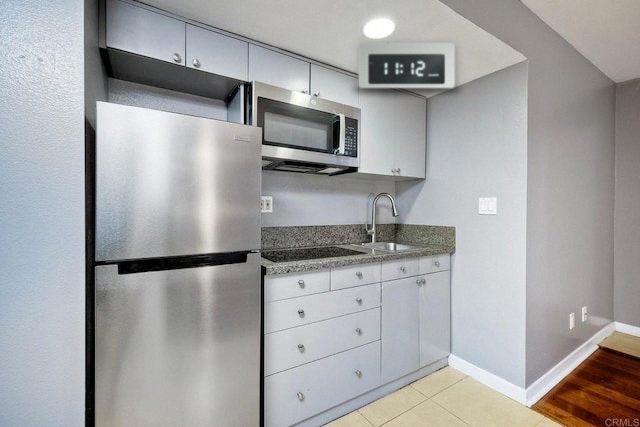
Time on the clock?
11:12
